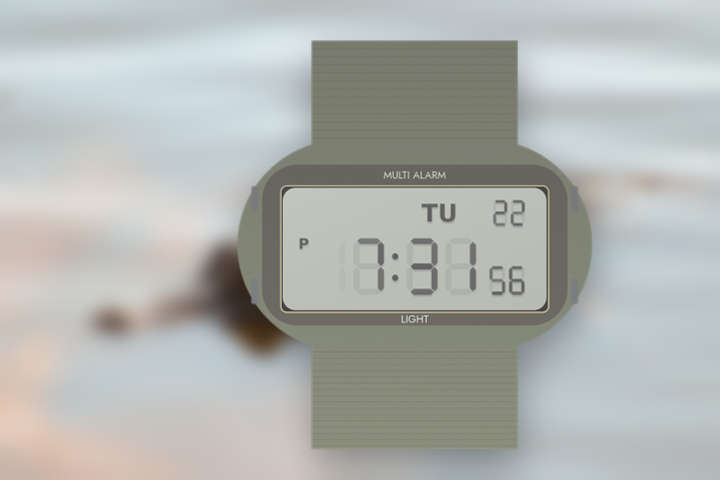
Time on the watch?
7:31:56
